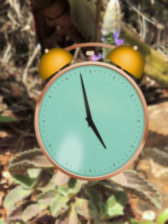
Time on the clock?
4:58
